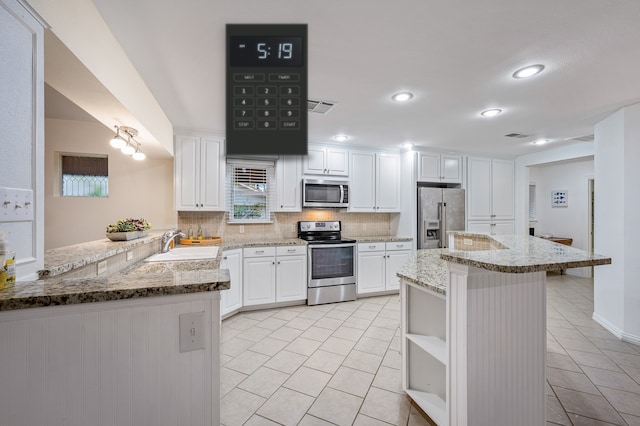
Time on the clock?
5:19
